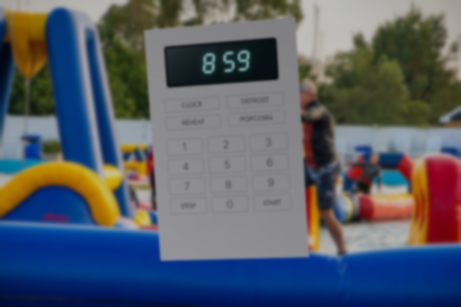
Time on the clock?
8:59
